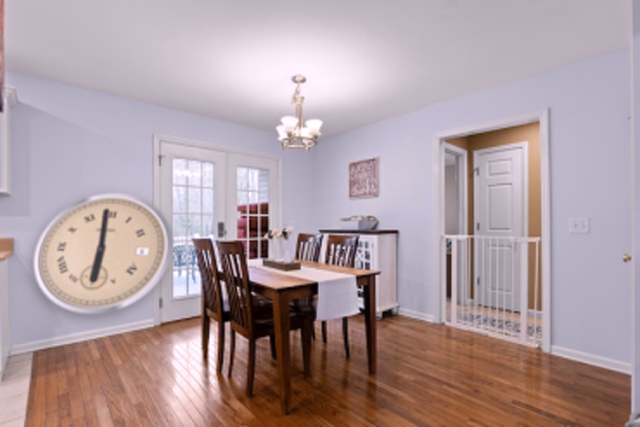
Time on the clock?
5:59
